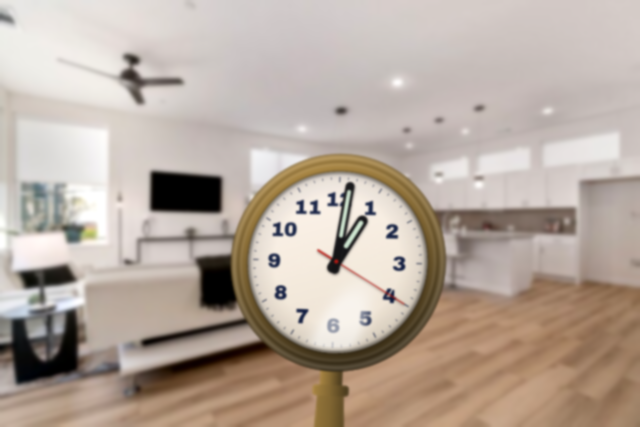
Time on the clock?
1:01:20
